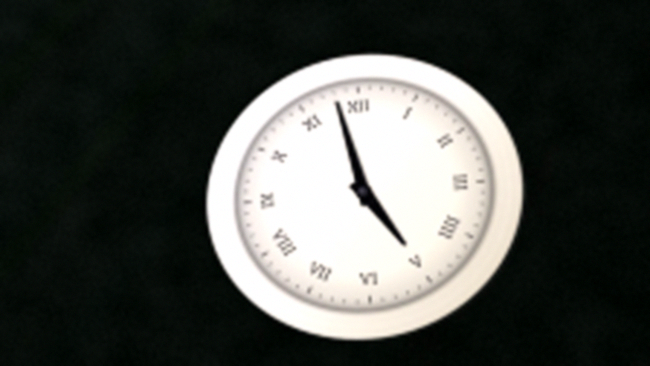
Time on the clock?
4:58
